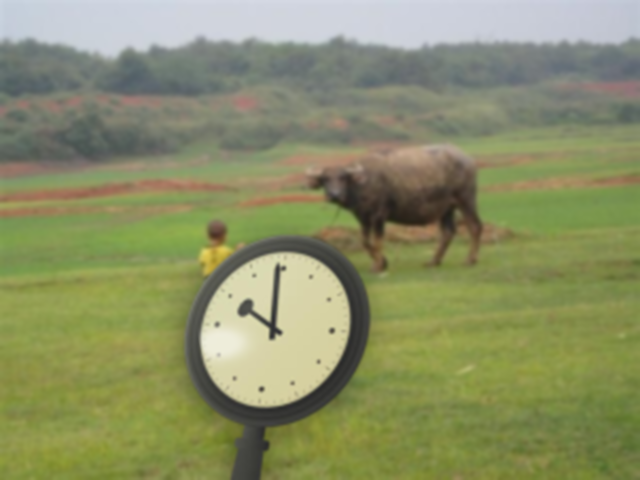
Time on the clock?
9:59
